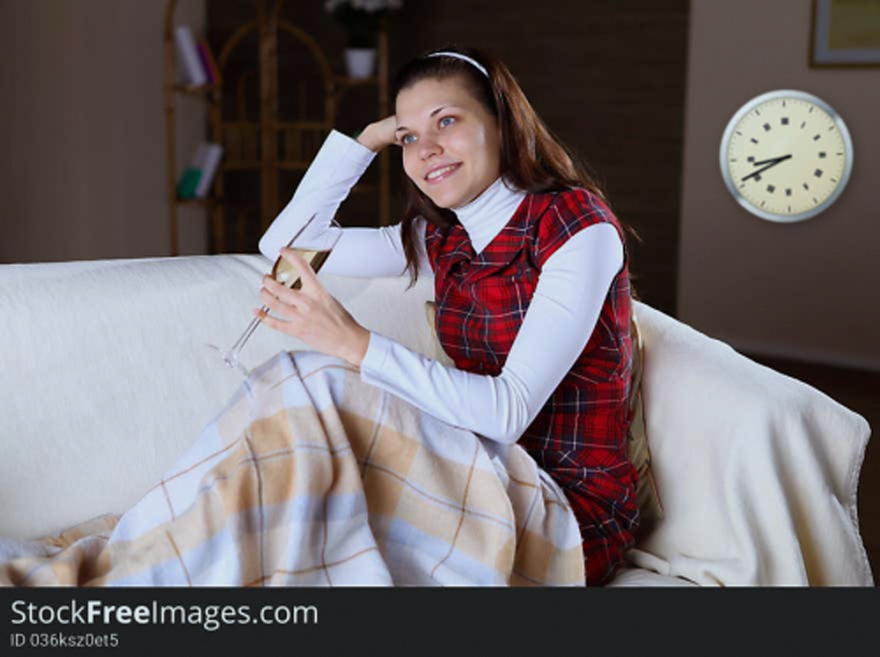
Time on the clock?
8:41
